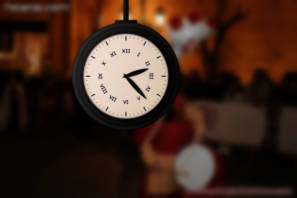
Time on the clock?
2:23
